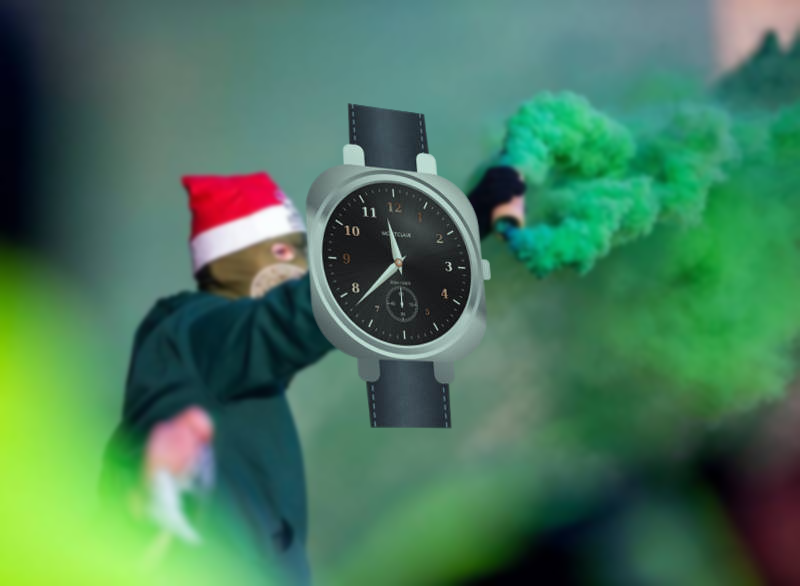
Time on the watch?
11:38
